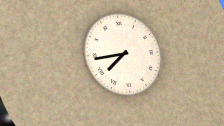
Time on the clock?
7:44
